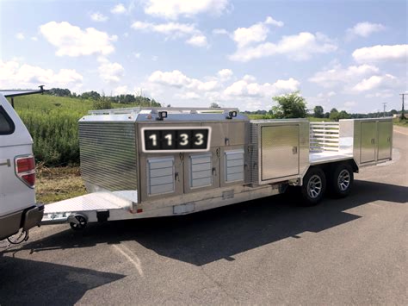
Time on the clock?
11:33
